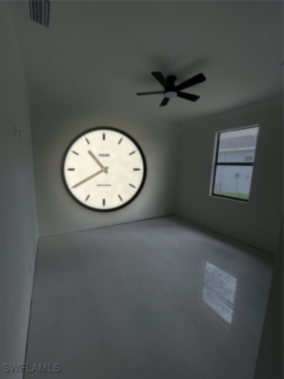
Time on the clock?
10:40
